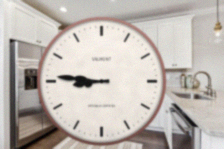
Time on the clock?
8:46
